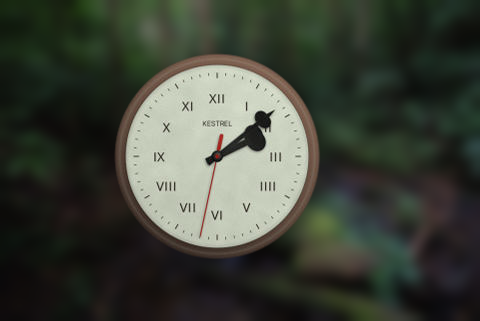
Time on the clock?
2:08:32
